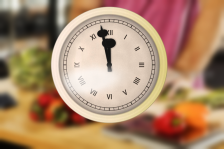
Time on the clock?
11:58
